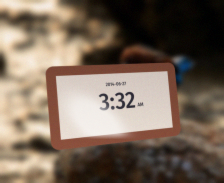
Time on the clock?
3:32
